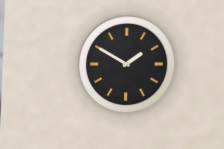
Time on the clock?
1:50
